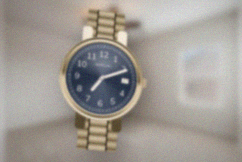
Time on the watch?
7:11
